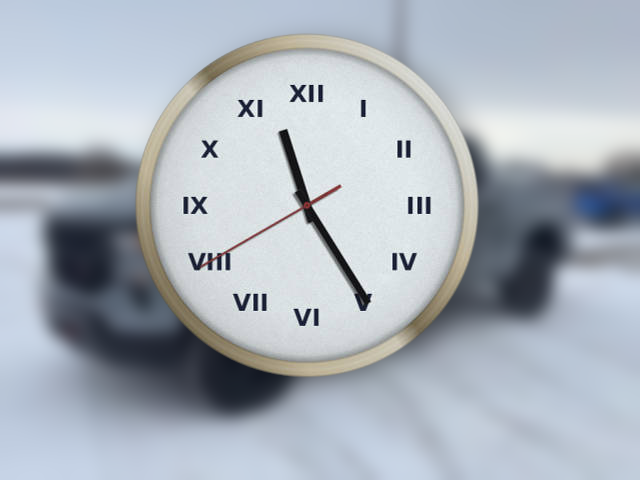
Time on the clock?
11:24:40
